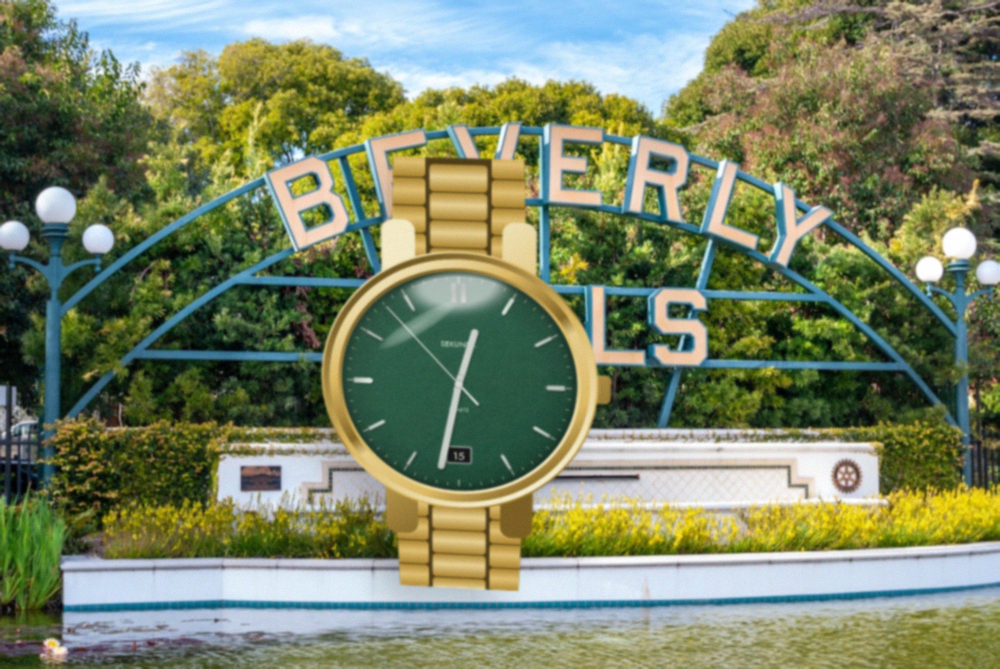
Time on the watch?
12:31:53
